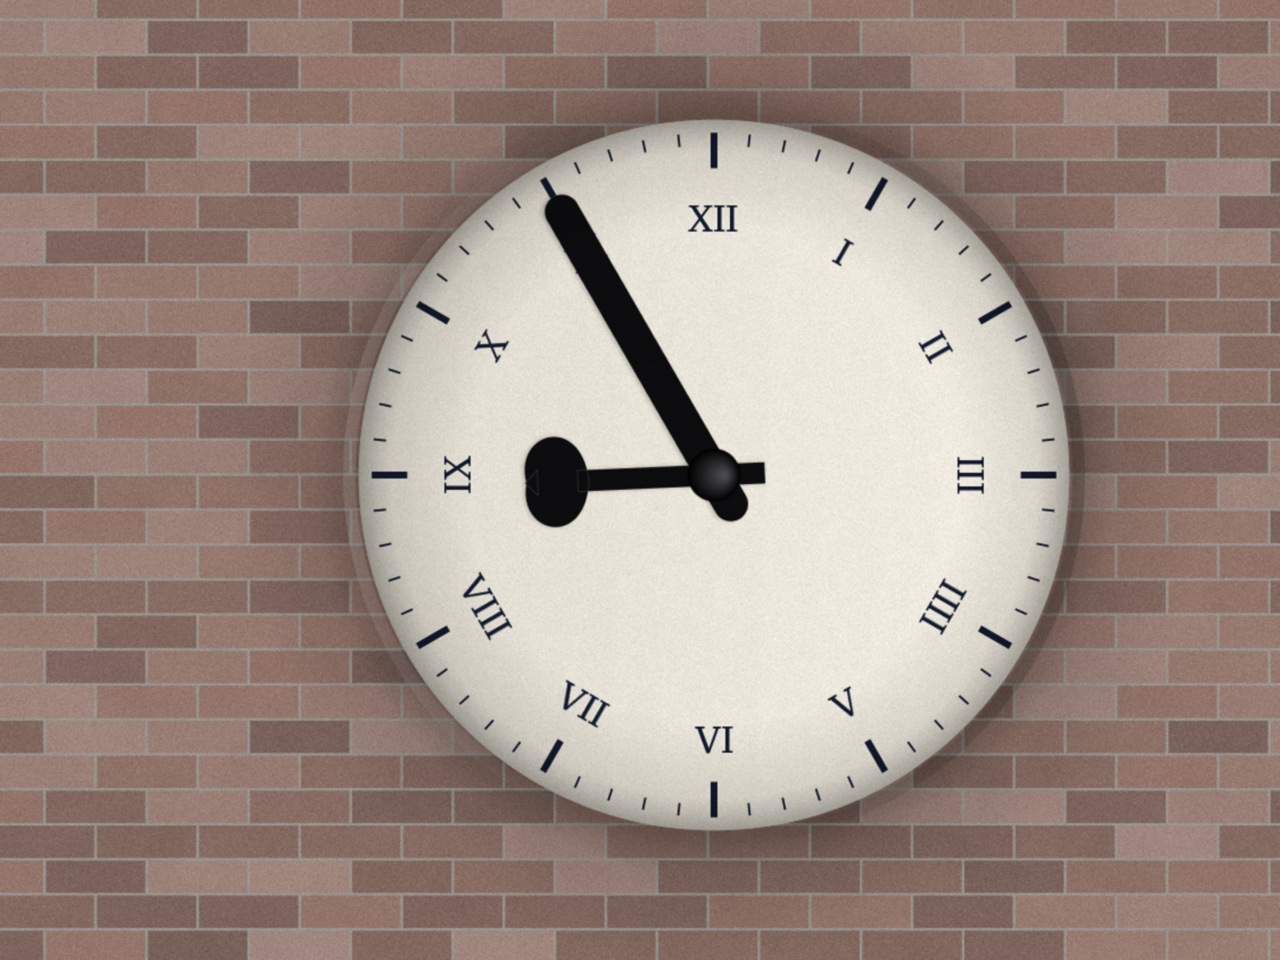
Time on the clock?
8:55
